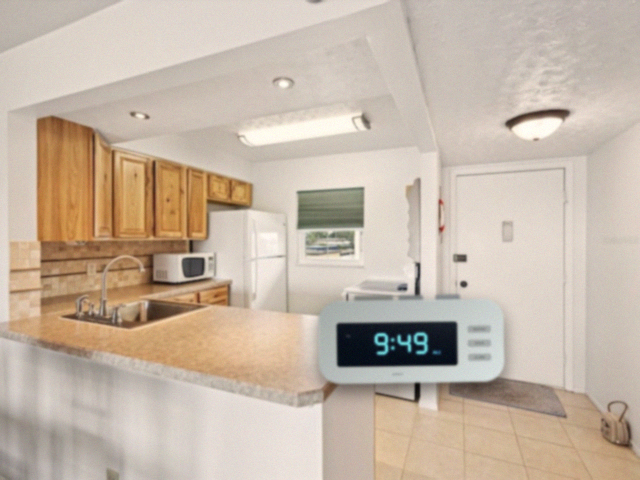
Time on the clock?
9:49
